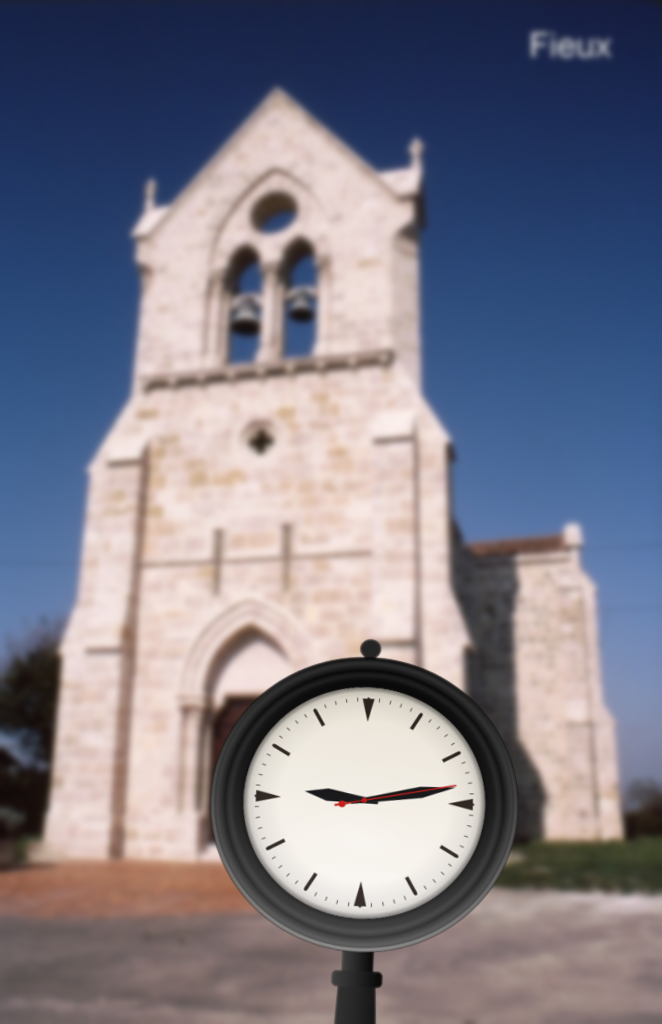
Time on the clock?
9:13:13
